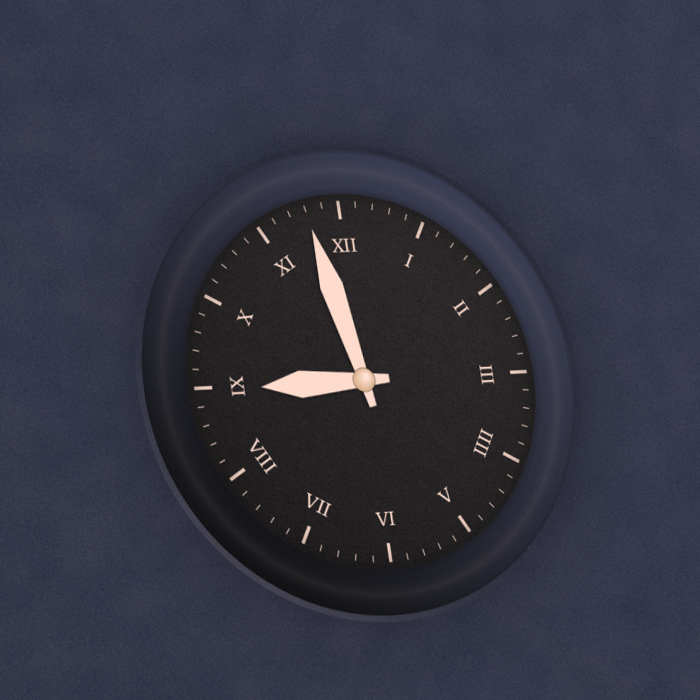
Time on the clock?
8:58
